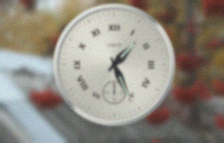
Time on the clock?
1:26
